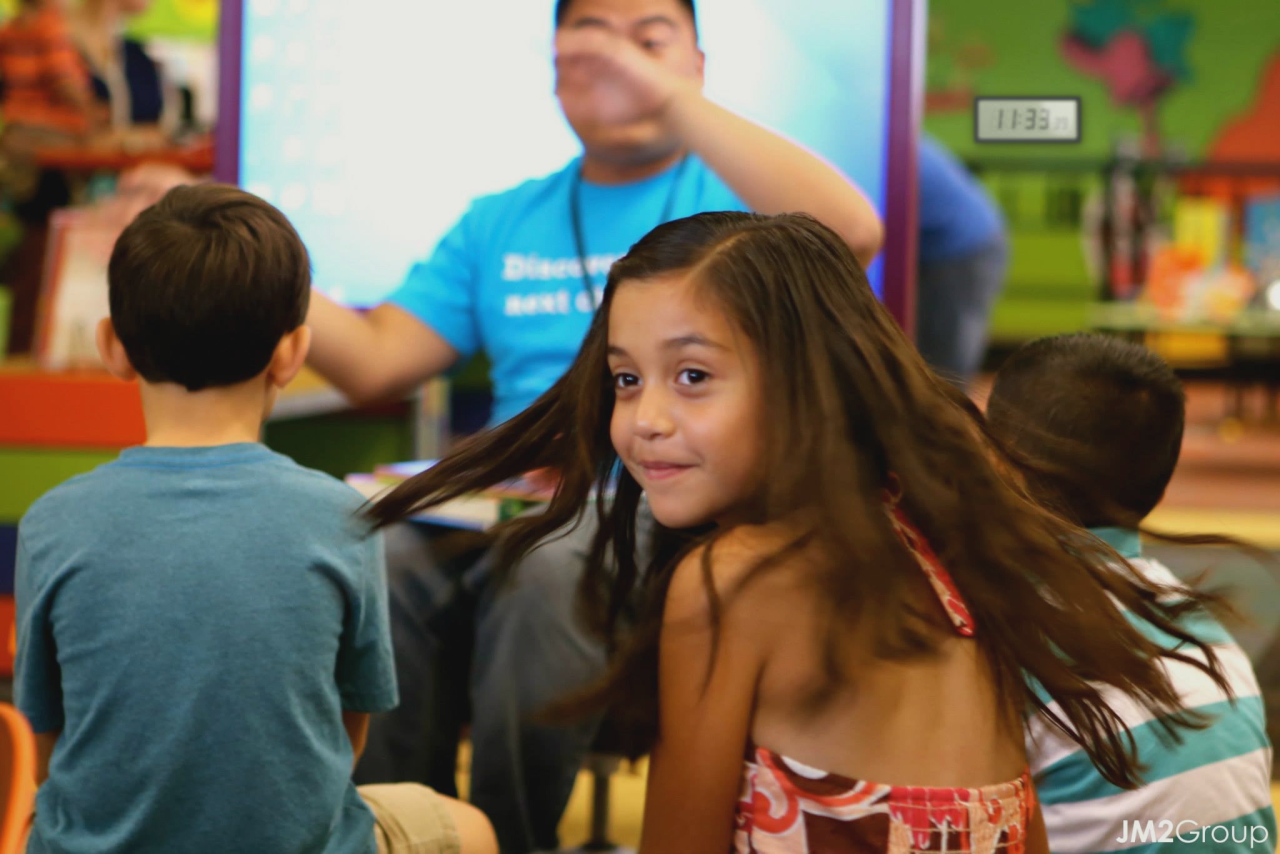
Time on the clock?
11:33
